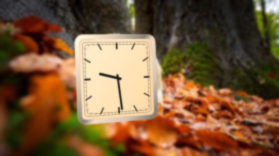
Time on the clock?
9:29
